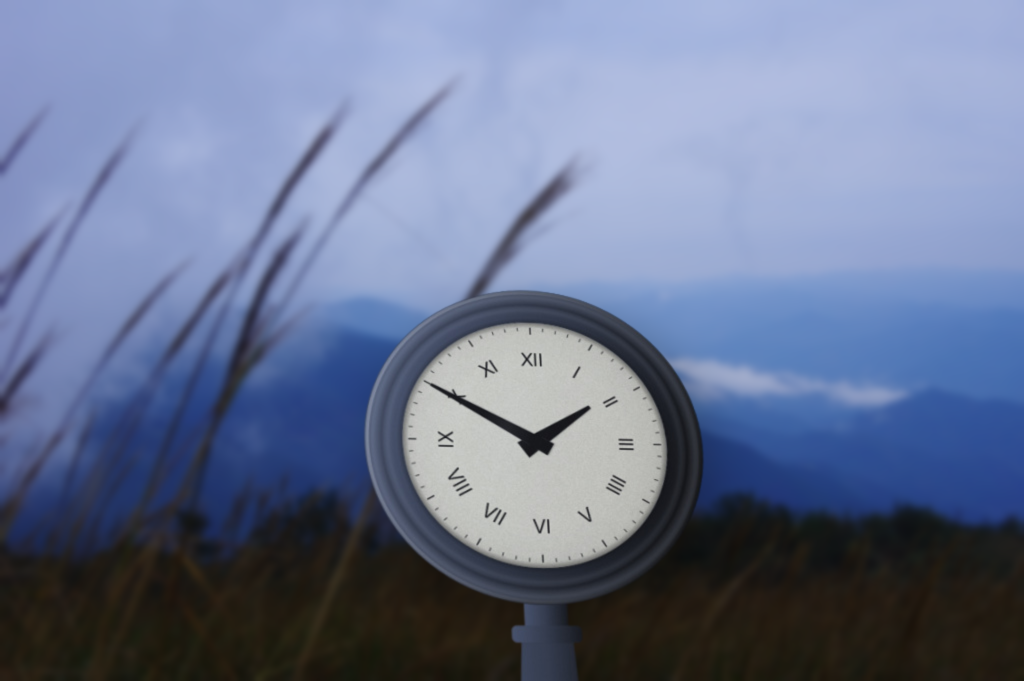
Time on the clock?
1:50
